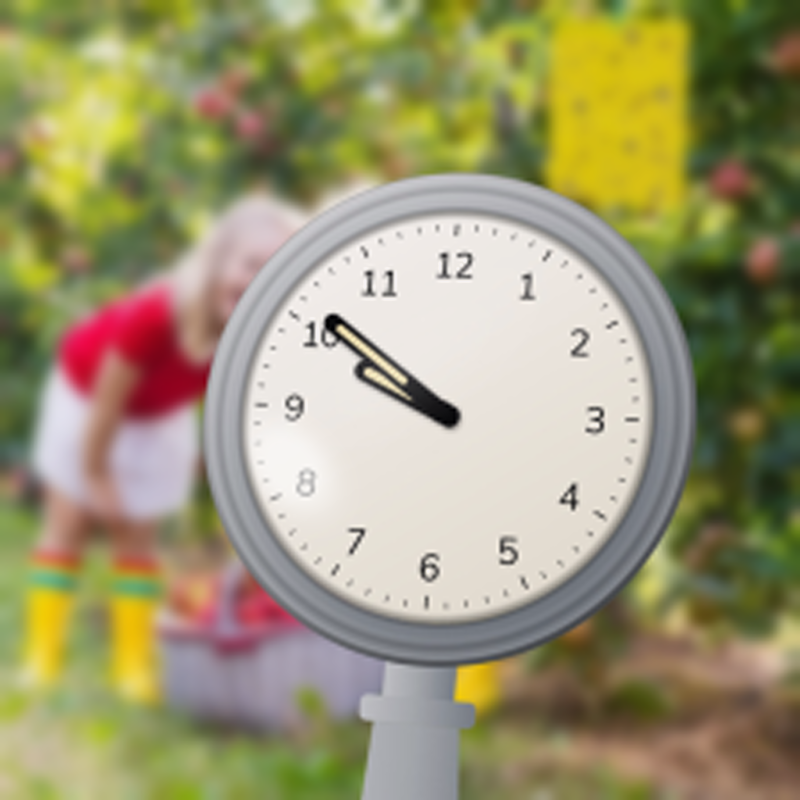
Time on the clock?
9:51
